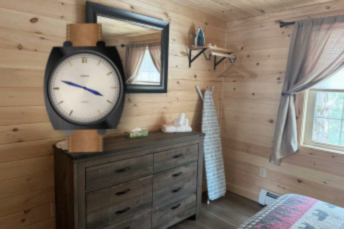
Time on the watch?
3:48
